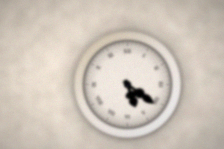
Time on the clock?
5:21
